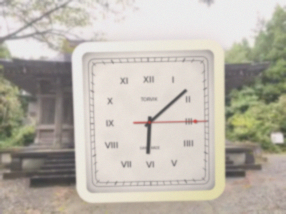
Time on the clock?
6:08:15
